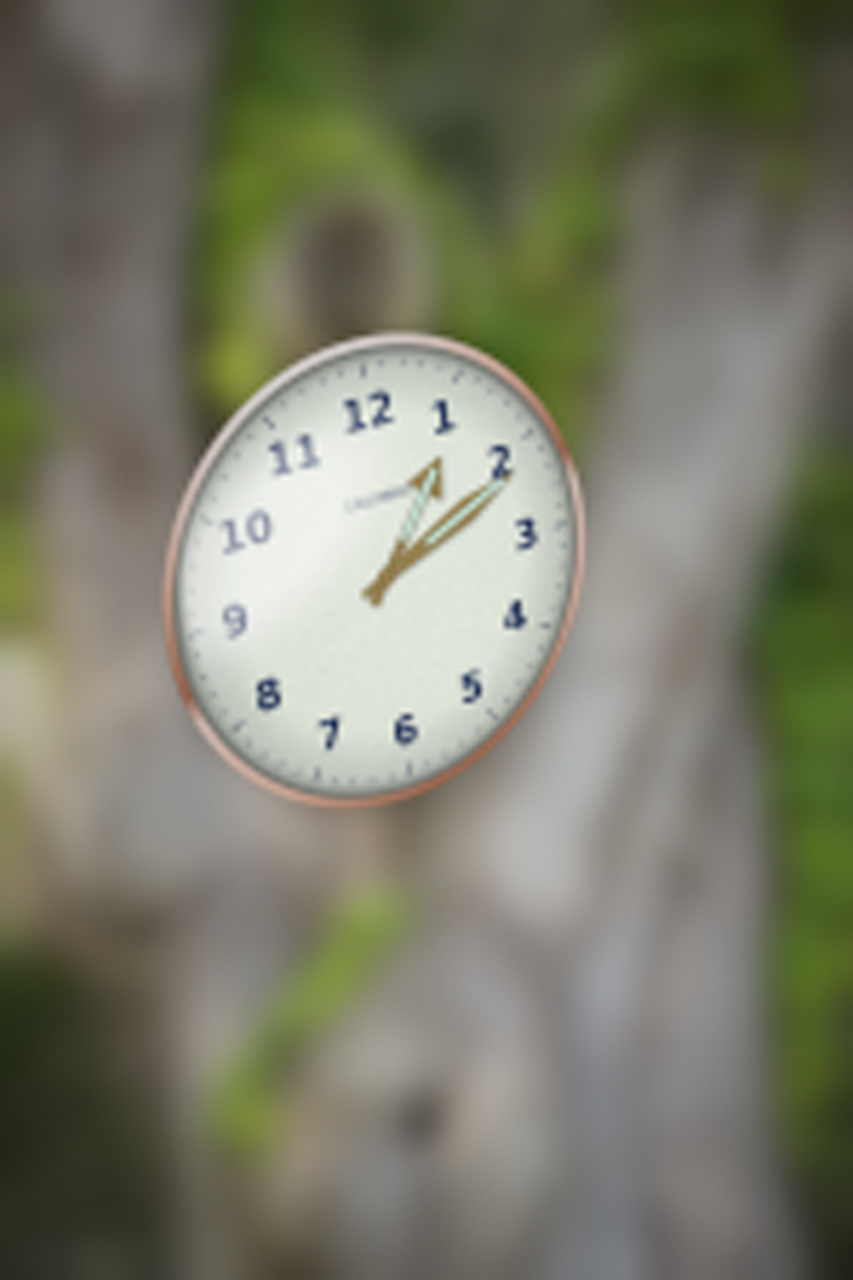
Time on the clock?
1:11
